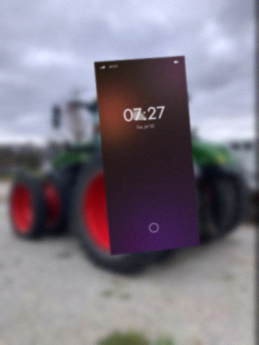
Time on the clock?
7:27
